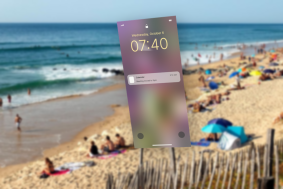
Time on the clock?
7:40
